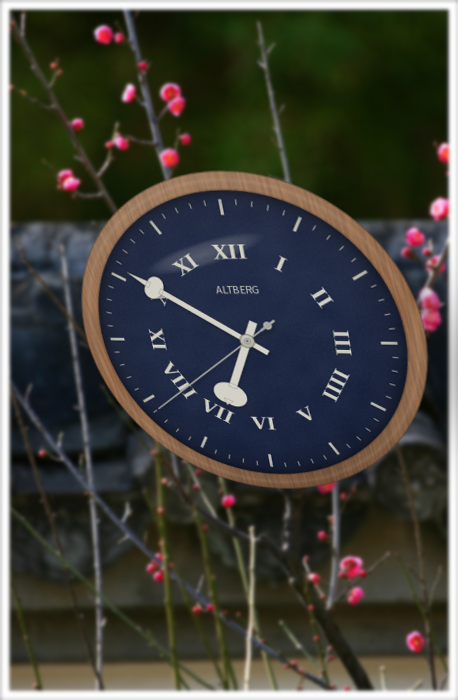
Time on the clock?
6:50:39
